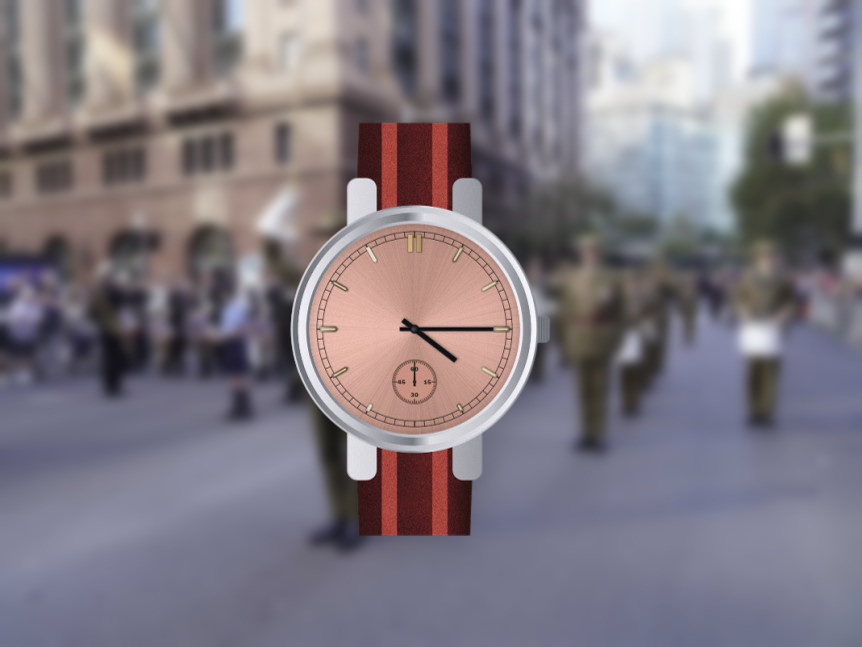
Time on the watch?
4:15
